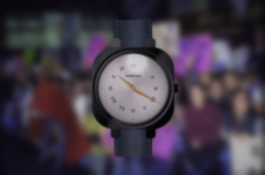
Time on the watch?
10:20
